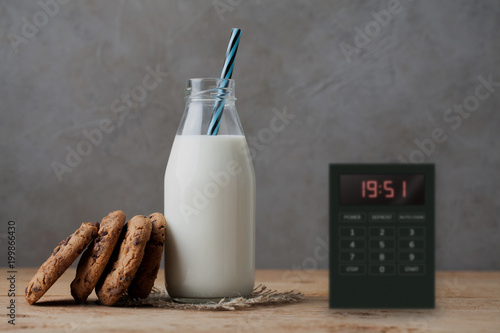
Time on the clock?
19:51
